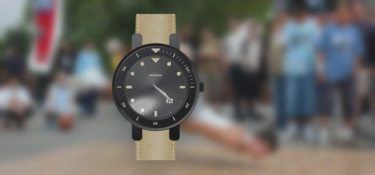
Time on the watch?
4:22
